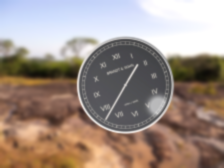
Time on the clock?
1:38
